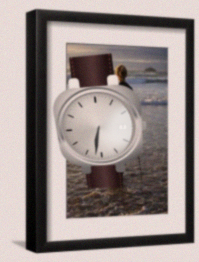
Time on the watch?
6:32
